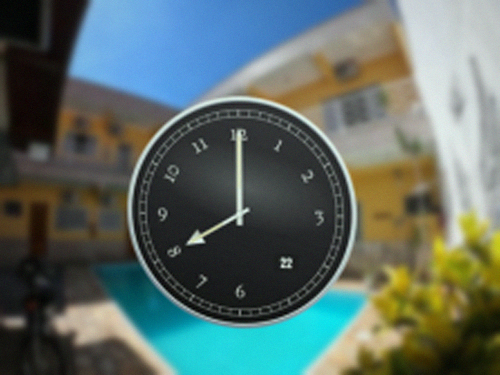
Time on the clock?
8:00
